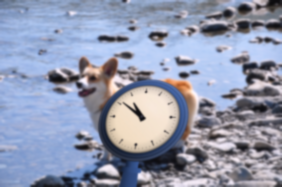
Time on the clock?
10:51
